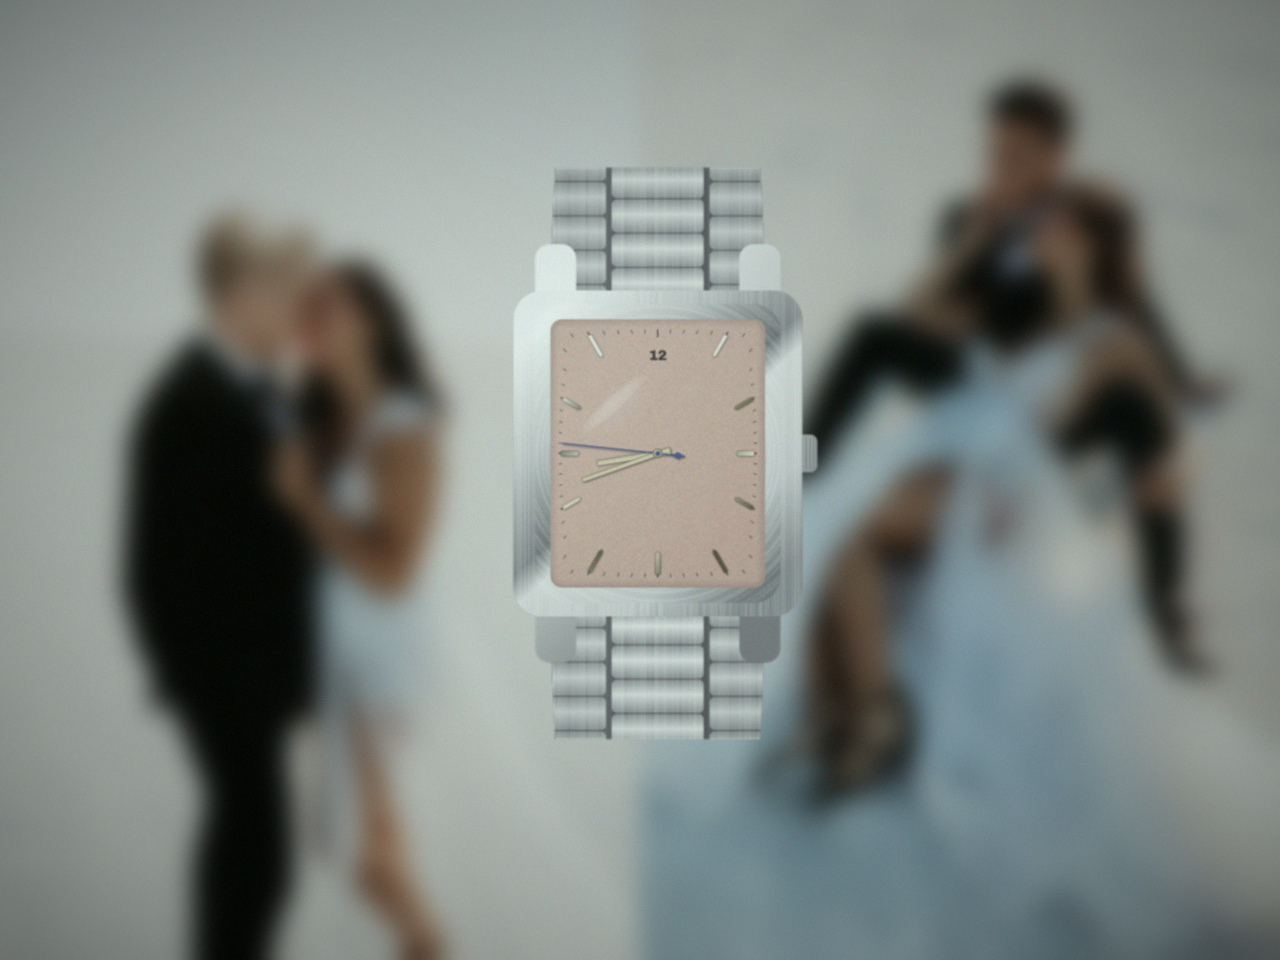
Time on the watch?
8:41:46
